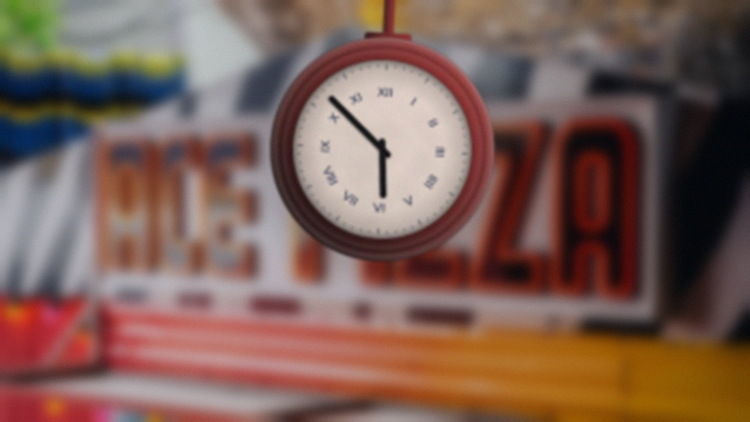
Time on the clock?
5:52
